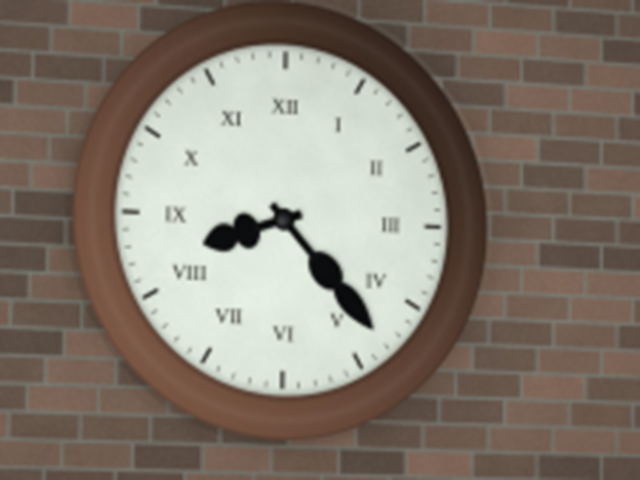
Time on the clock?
8:23
